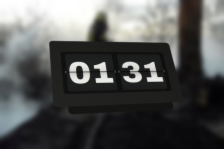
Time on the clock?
1:31
